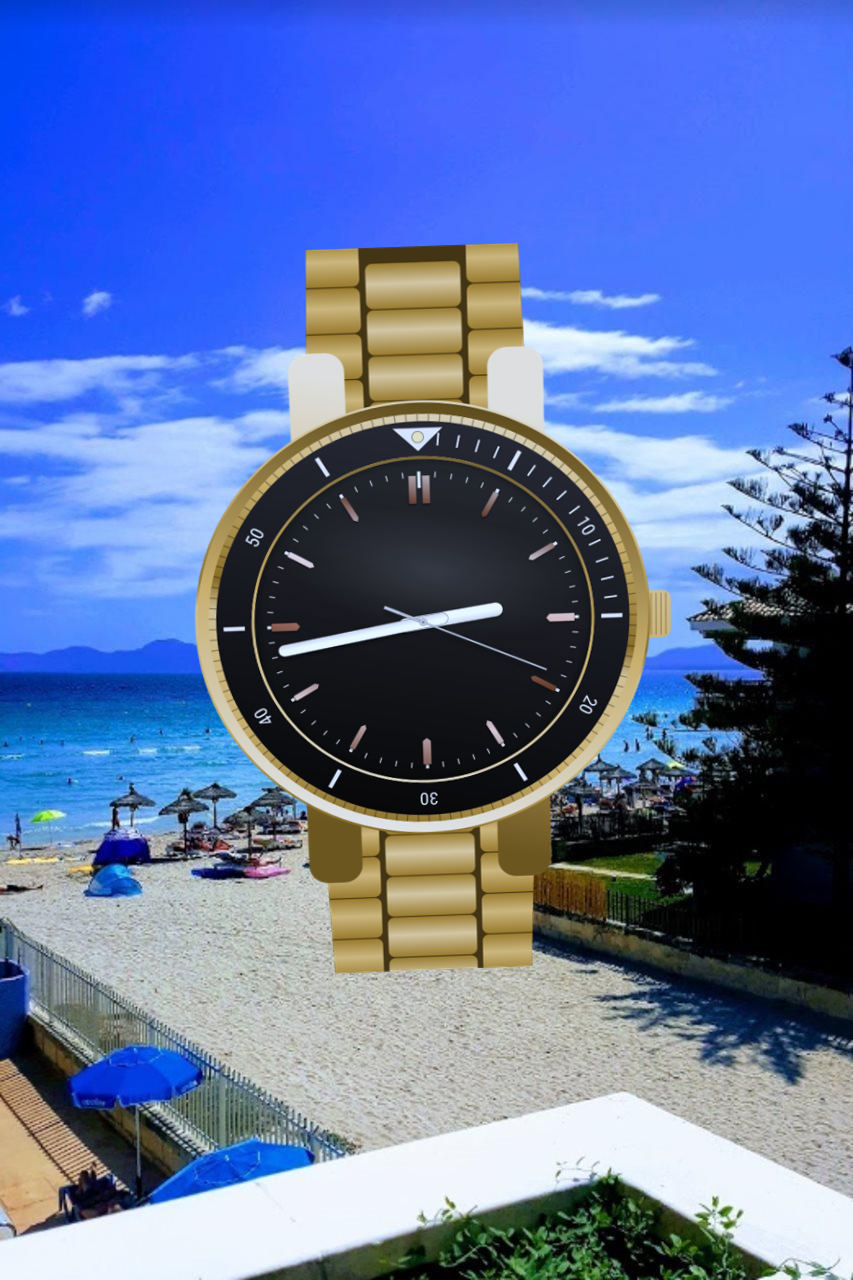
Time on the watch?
2:43:19
